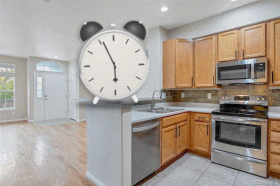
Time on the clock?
5:56
